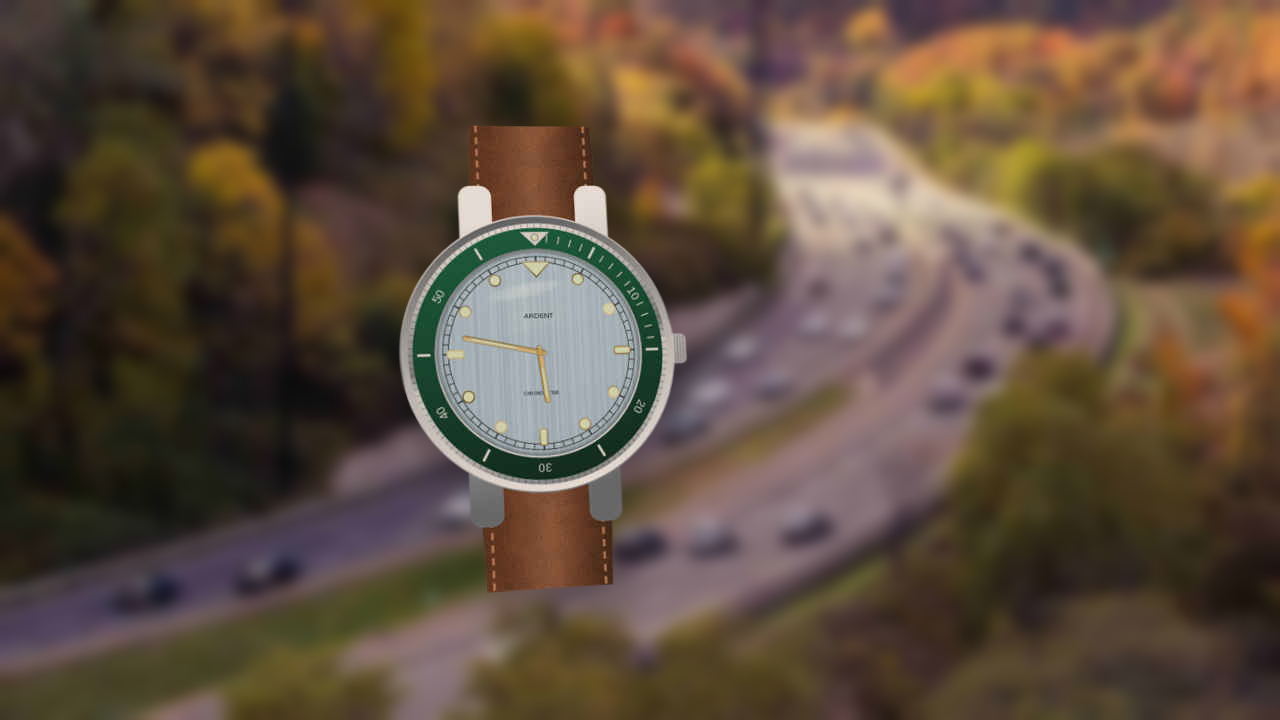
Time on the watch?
5:47
